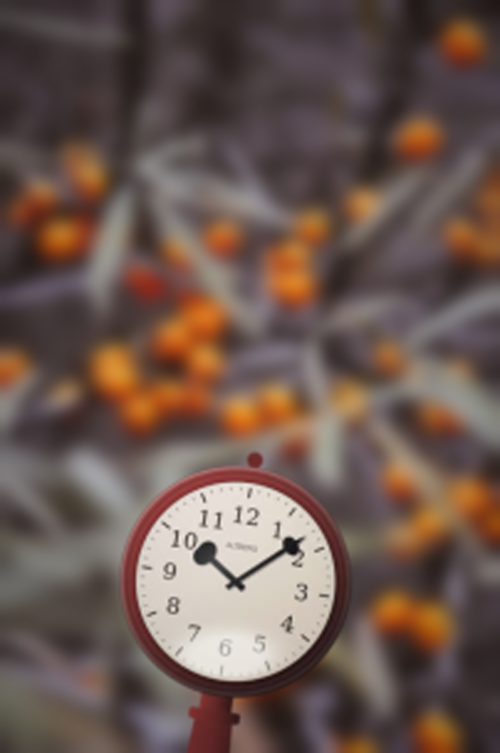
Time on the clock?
10:08
